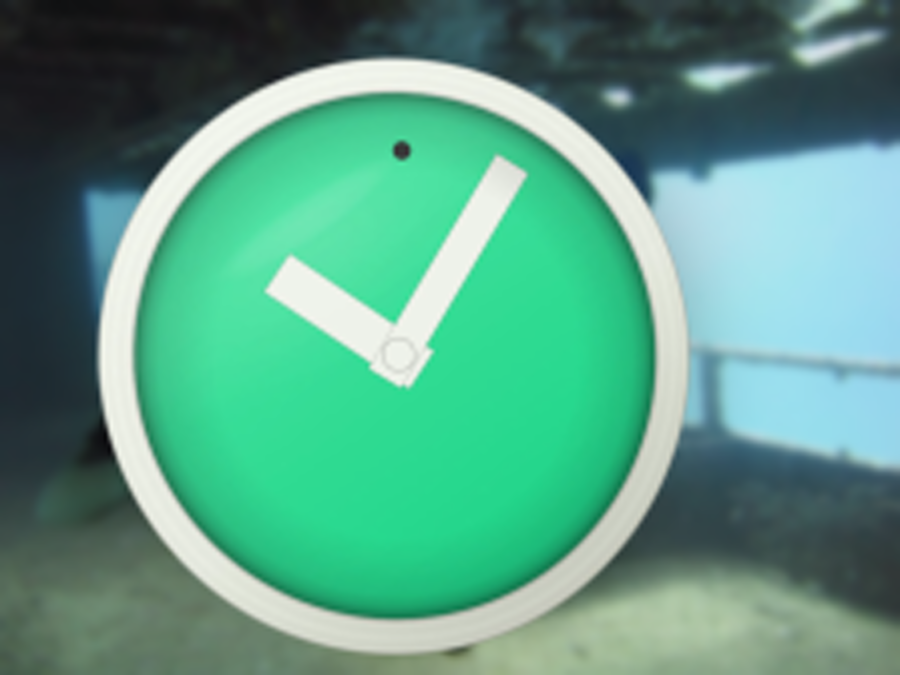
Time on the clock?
10:05
